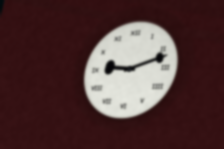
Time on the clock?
9:12
